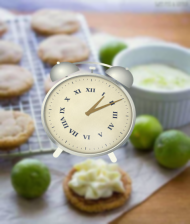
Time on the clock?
1:10
